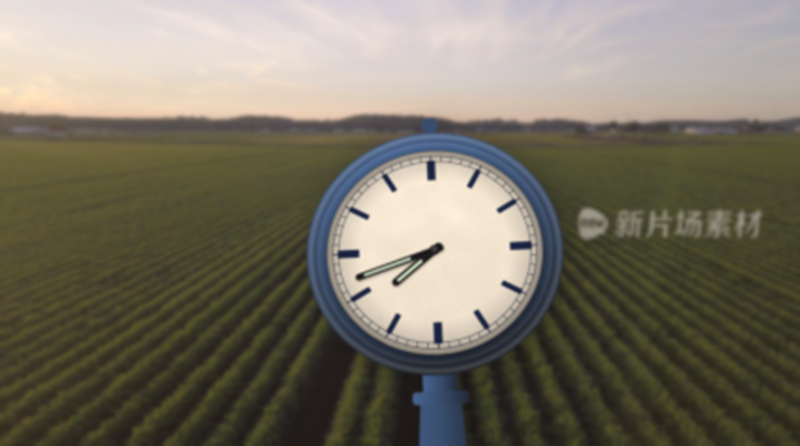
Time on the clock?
7:42
